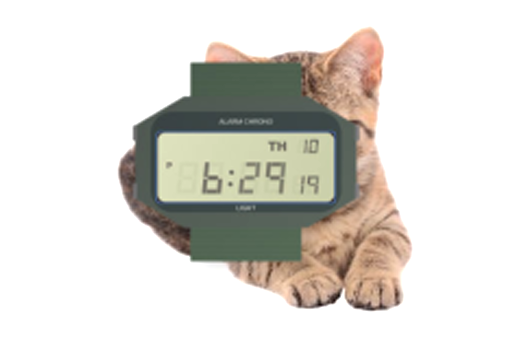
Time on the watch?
6:29:19
